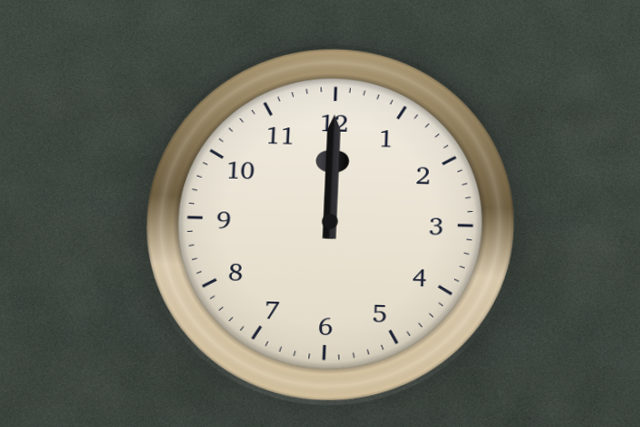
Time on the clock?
12:00
